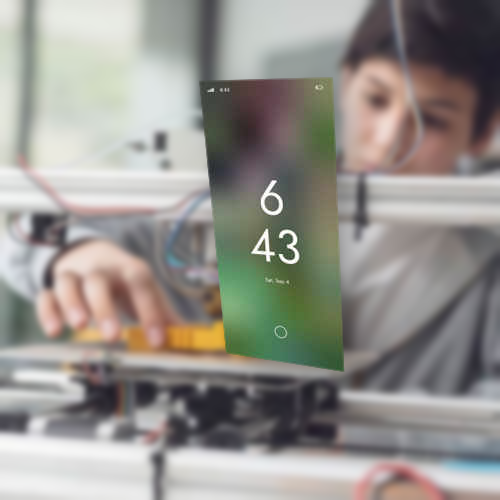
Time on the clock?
6:43
